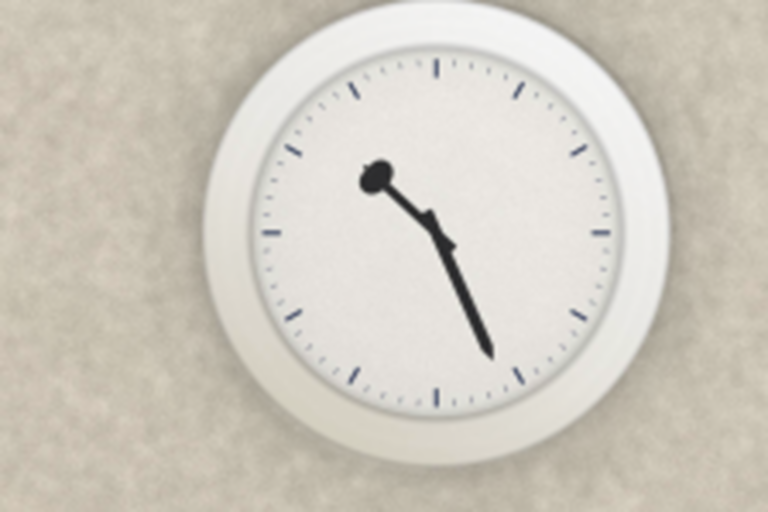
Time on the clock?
10:26
